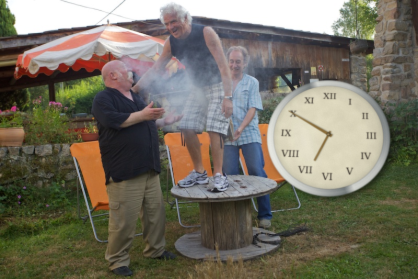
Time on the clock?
6:50
